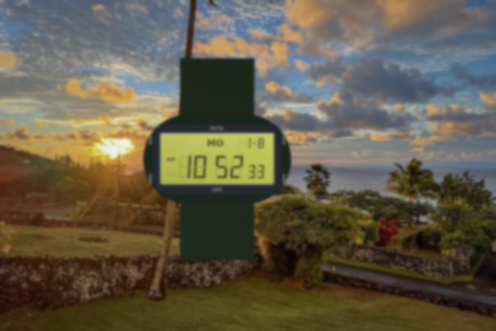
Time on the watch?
10:52:33
